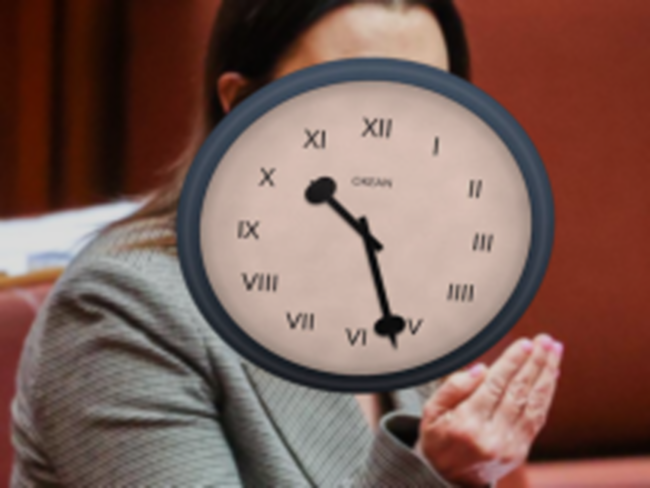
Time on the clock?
10:27
